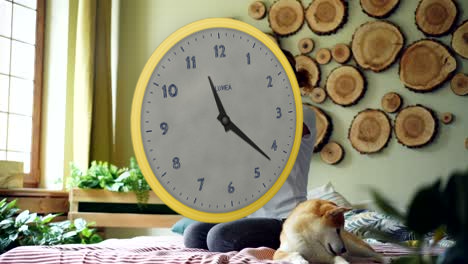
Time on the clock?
11:22
